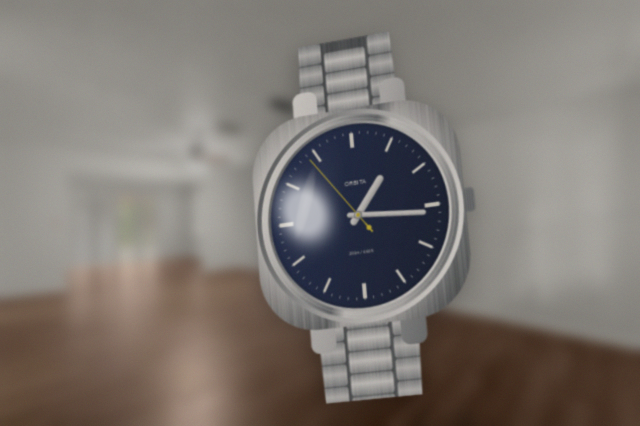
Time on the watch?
1:15:54
